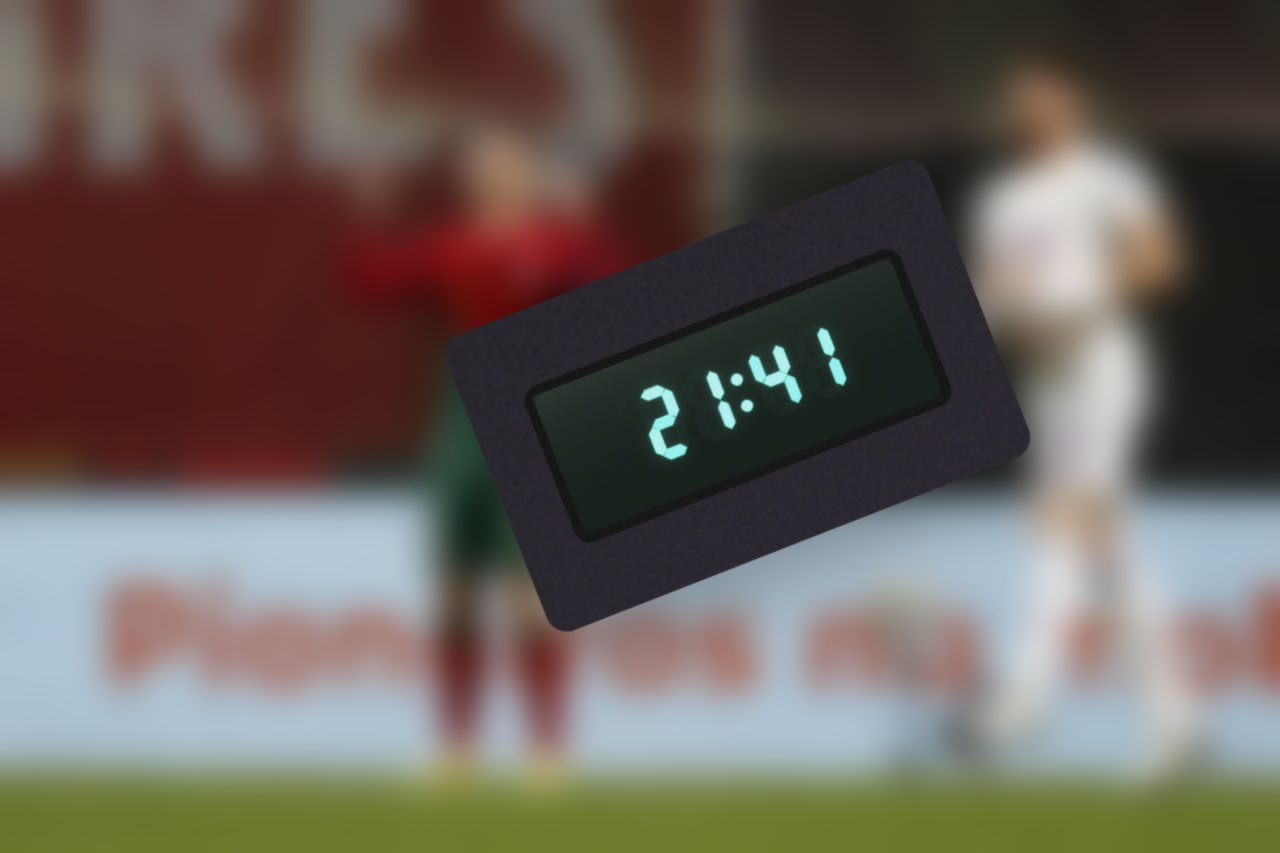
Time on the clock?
21:41
